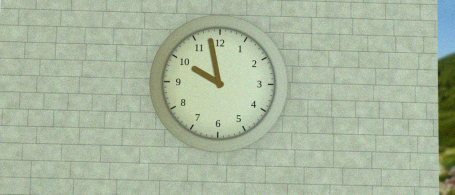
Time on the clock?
9:58
